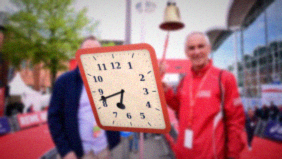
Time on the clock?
6:42
